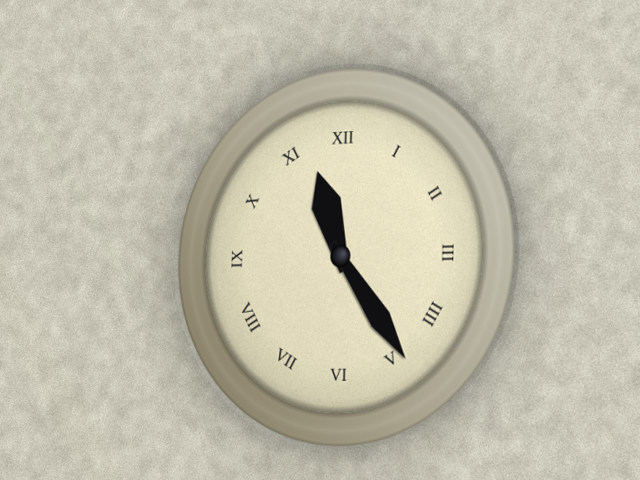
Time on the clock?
11:24
